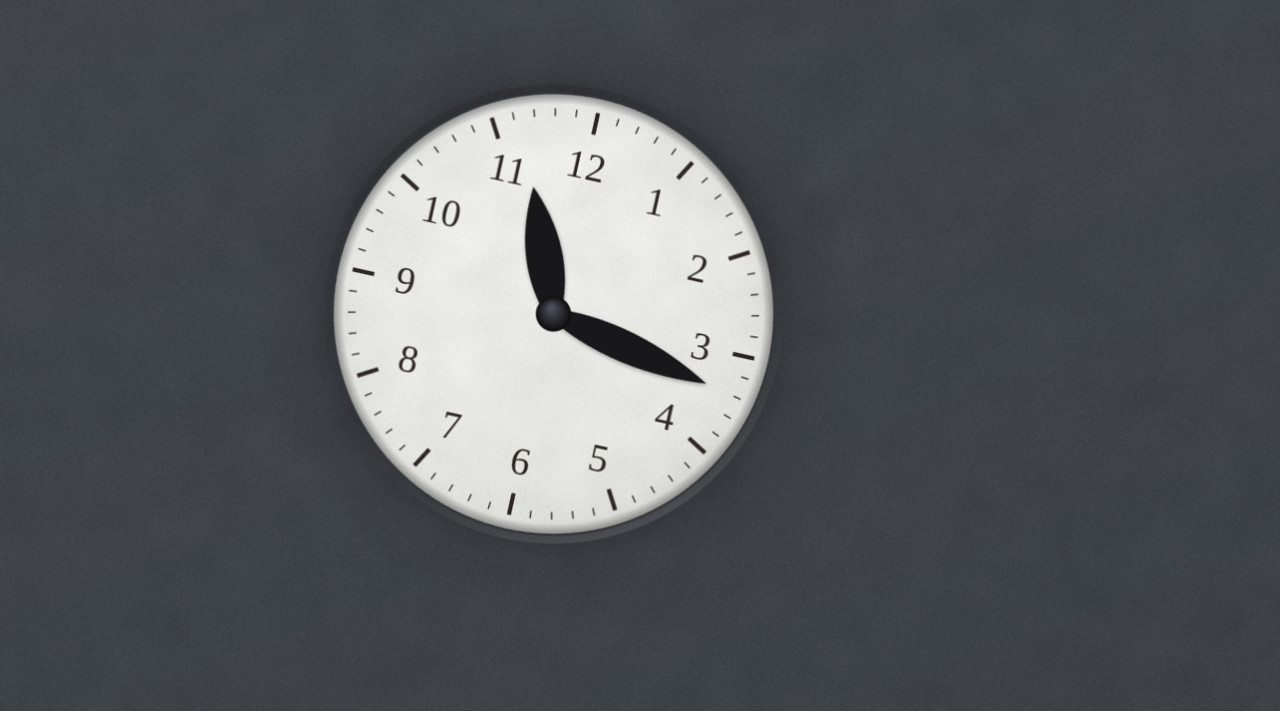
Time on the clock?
11:17
